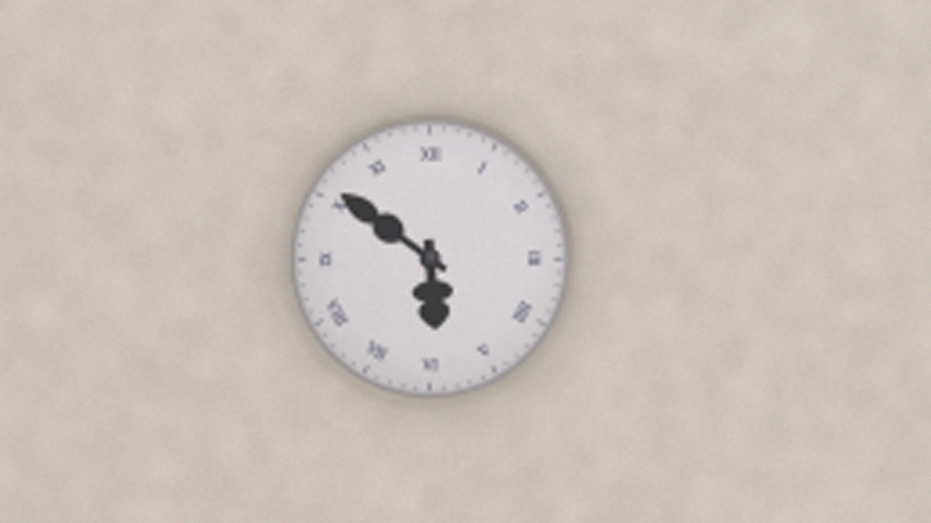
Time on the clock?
5:51
